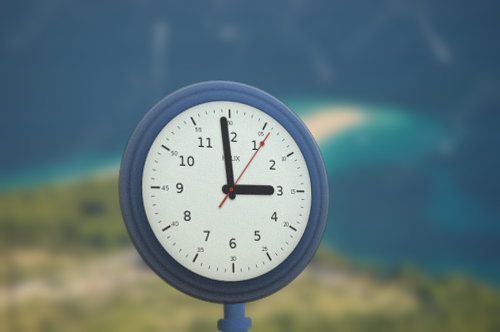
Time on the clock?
2:59:06
